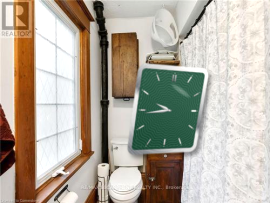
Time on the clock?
9:44
